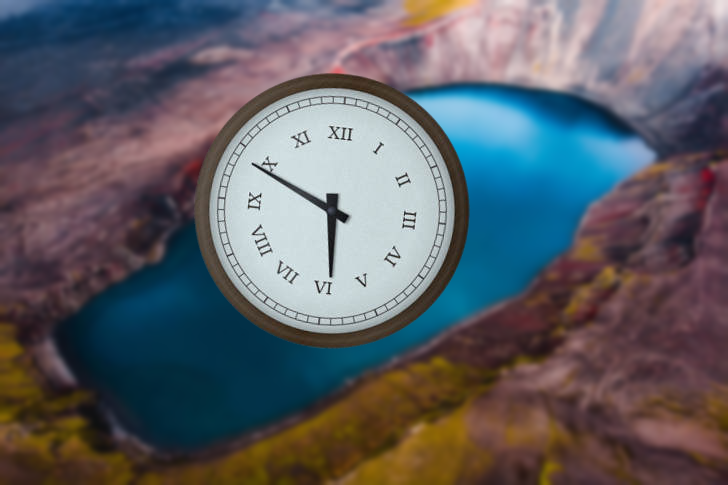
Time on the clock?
5:49
